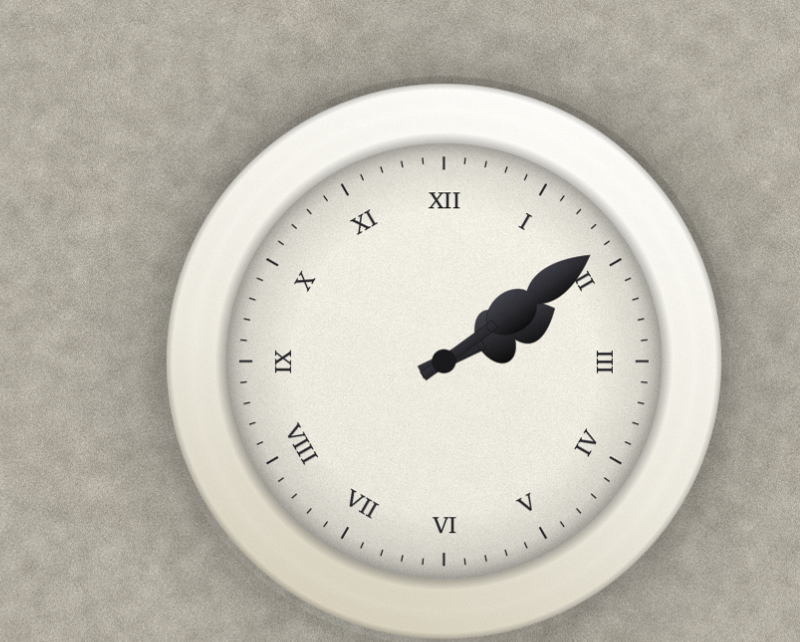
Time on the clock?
2:09
